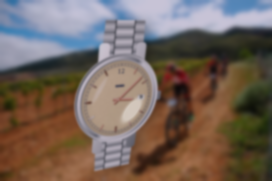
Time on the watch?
3:08
